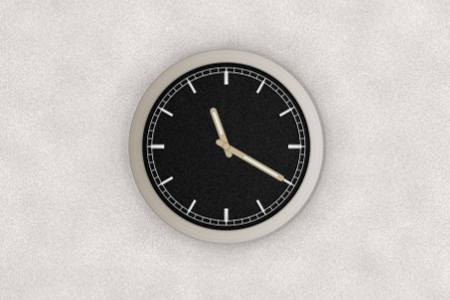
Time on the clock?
11:20
